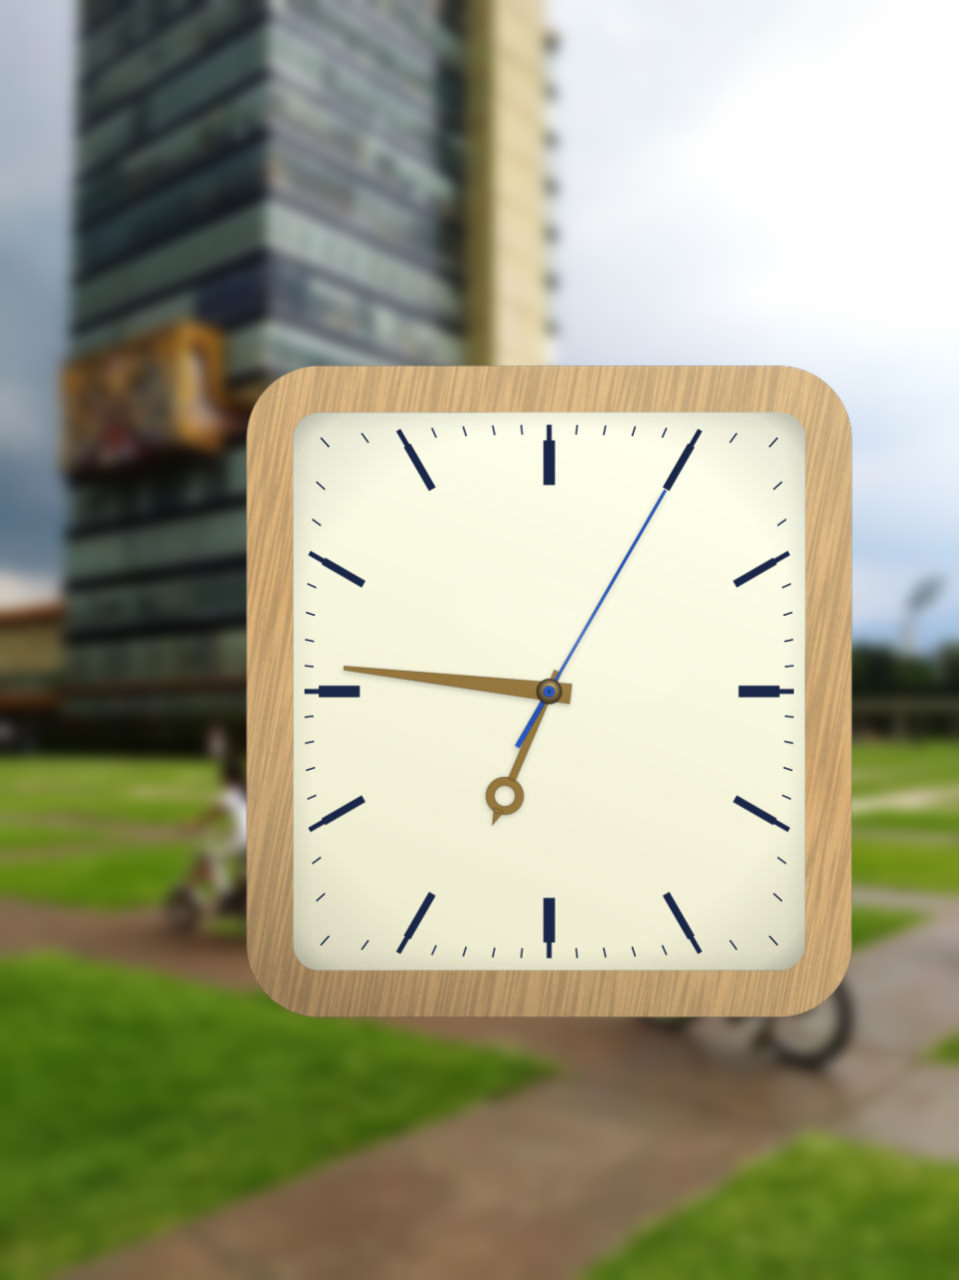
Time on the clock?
6:46:05
